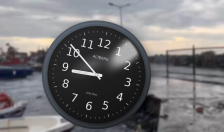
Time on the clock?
8:51
